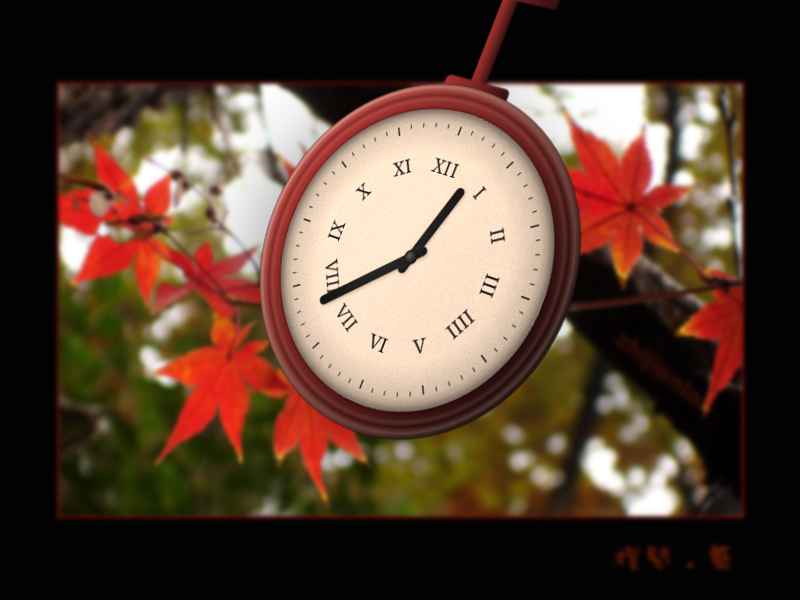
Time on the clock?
12:38
